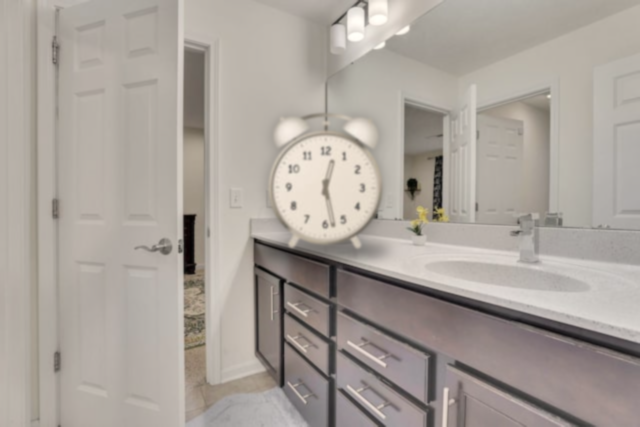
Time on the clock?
12:28
